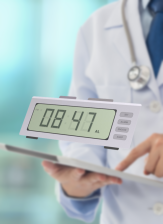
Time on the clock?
8:47
